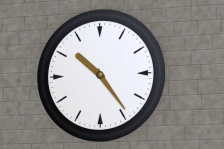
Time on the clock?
10:24
